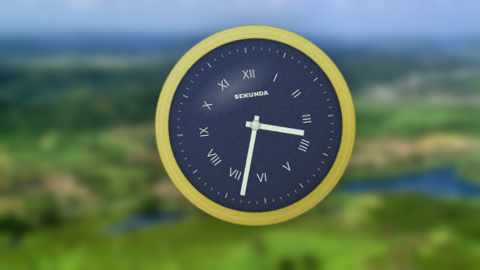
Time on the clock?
3:33
